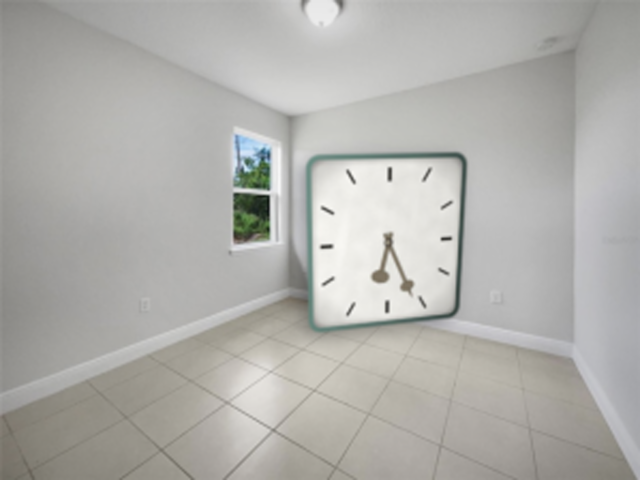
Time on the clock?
6:26
